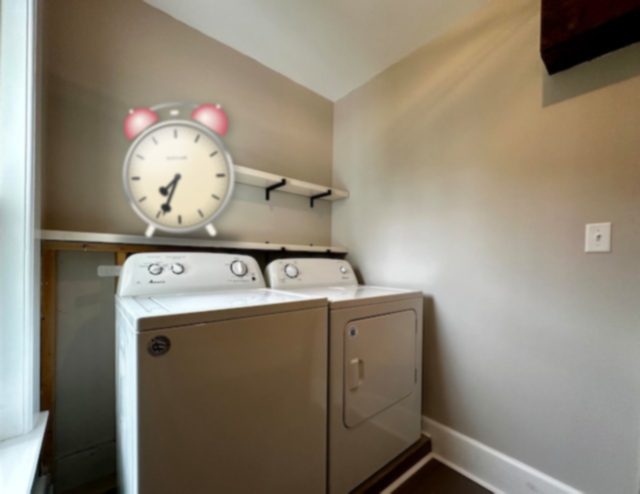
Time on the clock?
7:34
